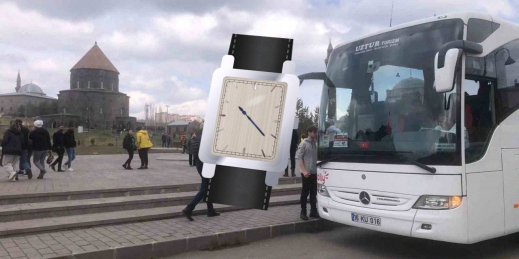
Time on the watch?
10:22
